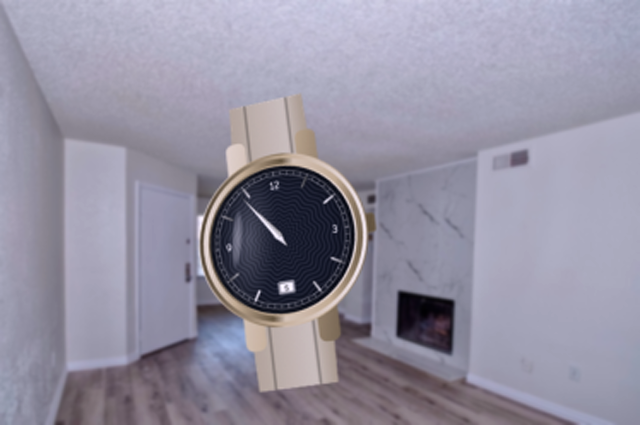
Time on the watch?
10:54
